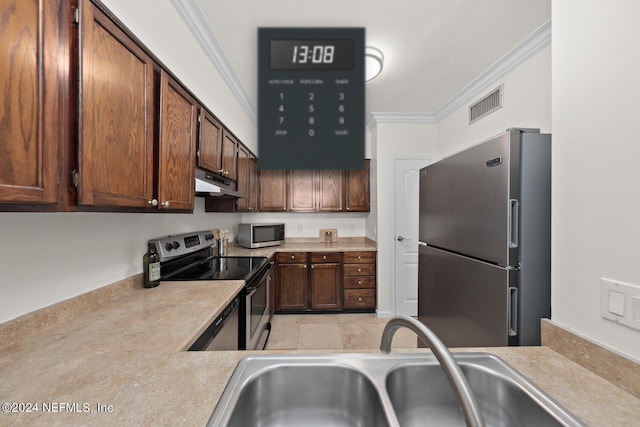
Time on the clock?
13:08
